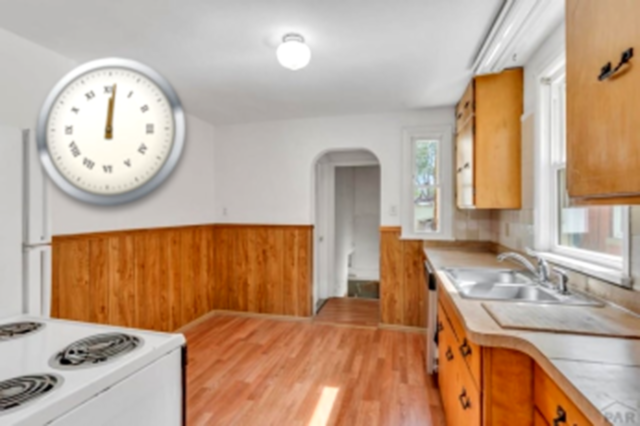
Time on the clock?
12:01
